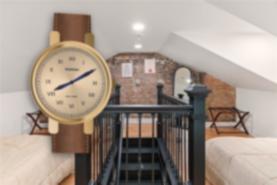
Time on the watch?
8:10
